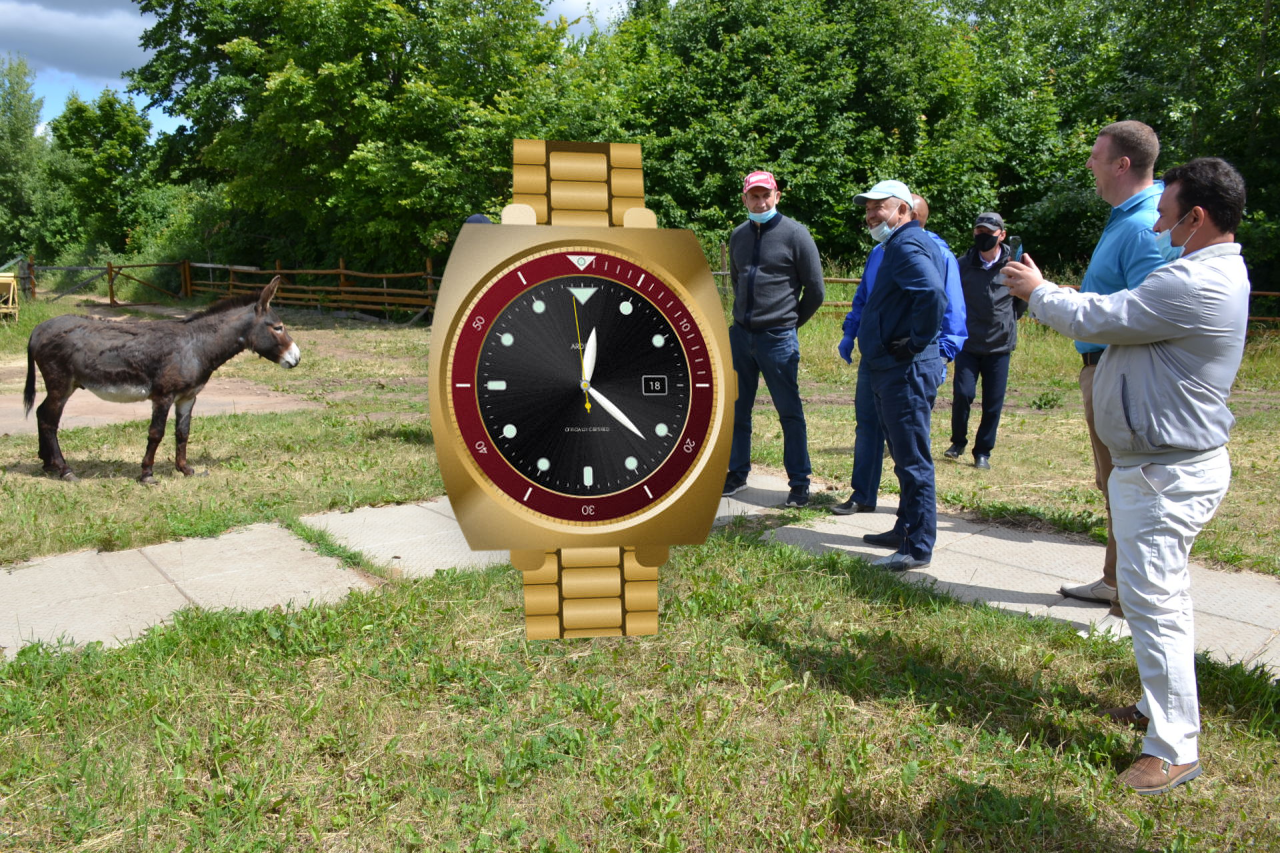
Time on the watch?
12:21:59
